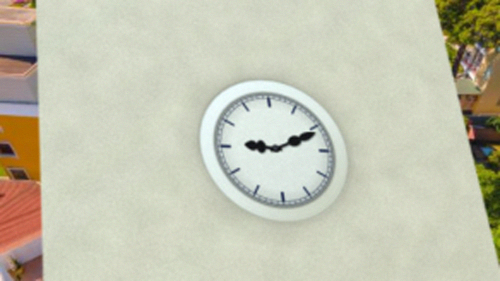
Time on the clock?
9:11
